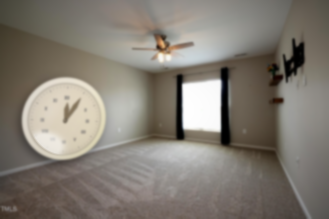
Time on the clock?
12:05
